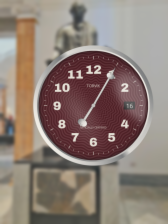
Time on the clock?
7:05
